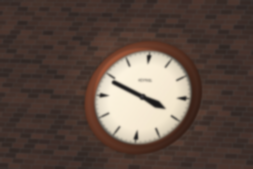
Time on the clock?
3:49
